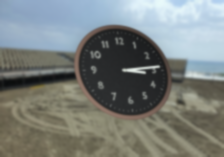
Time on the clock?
3:14
